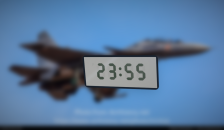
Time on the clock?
23:55
